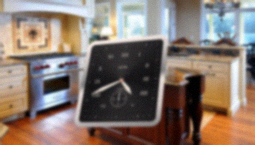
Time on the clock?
4:41
